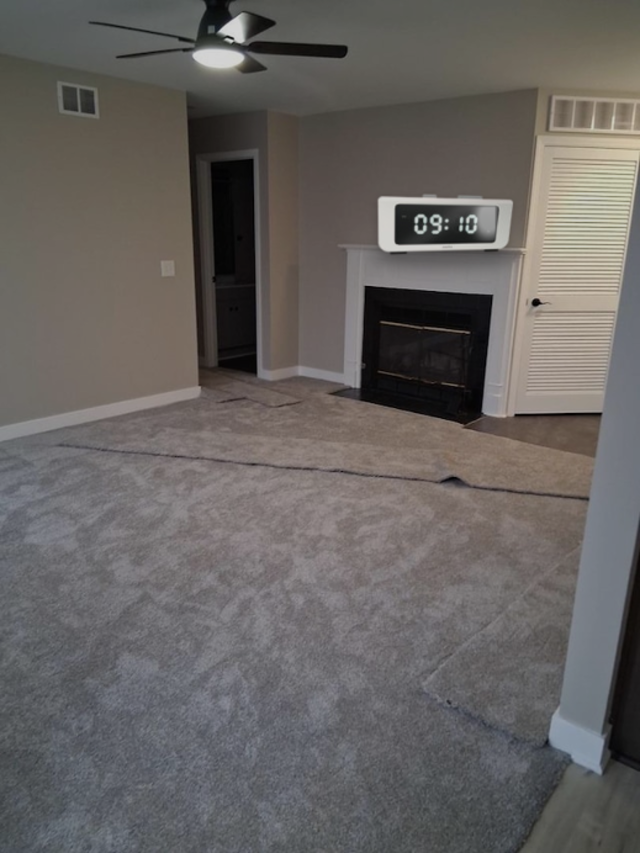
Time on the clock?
9:10
